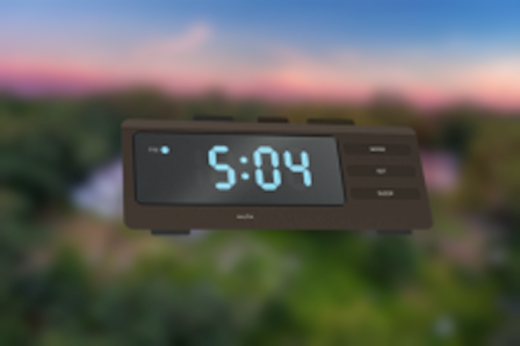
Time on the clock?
5:04
